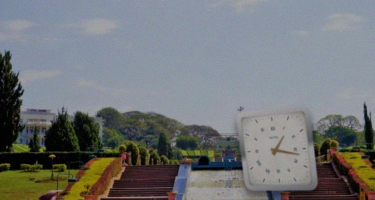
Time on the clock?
1:17
